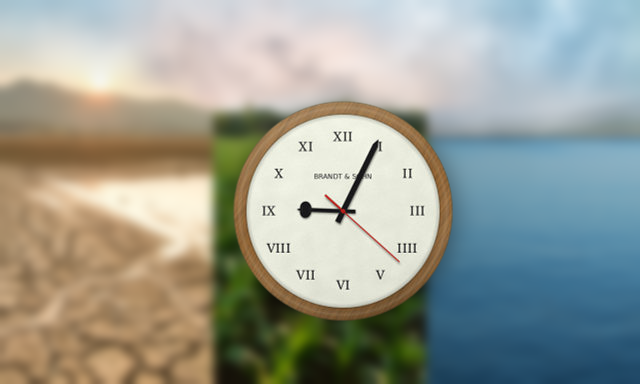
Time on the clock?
9:04:22
